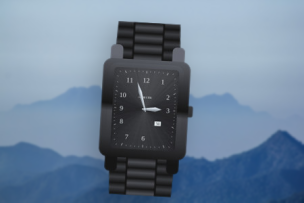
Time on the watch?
2:57
